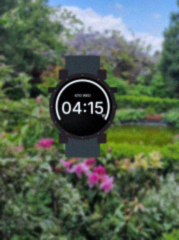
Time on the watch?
4:15
